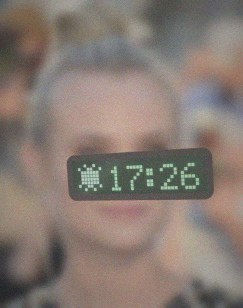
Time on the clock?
17:26
